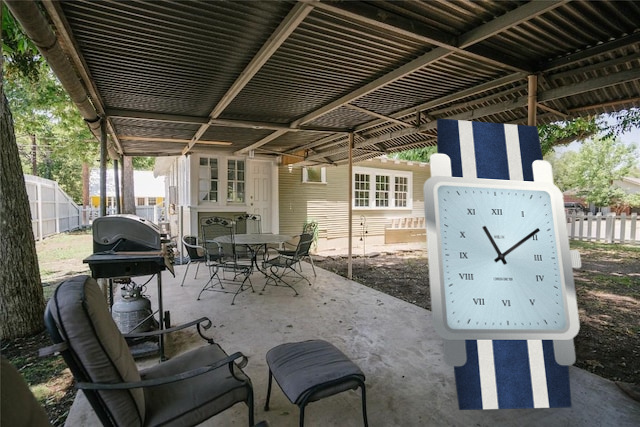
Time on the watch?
11:09
